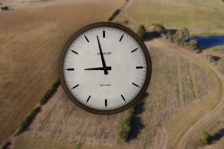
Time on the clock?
8:58
